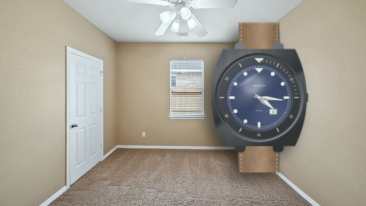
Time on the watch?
4:16
